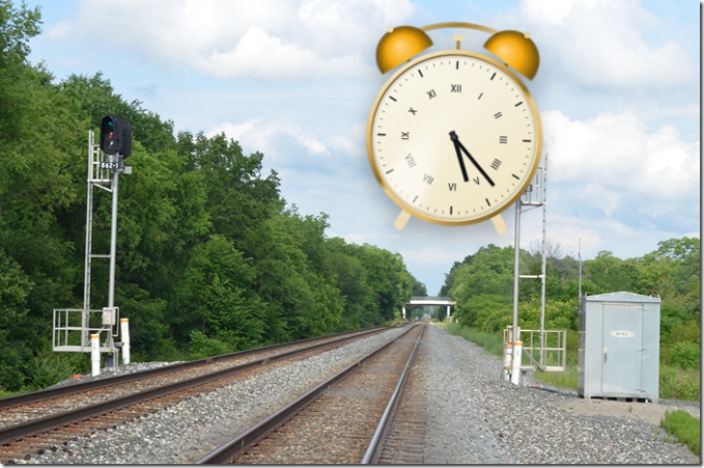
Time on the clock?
5:23
